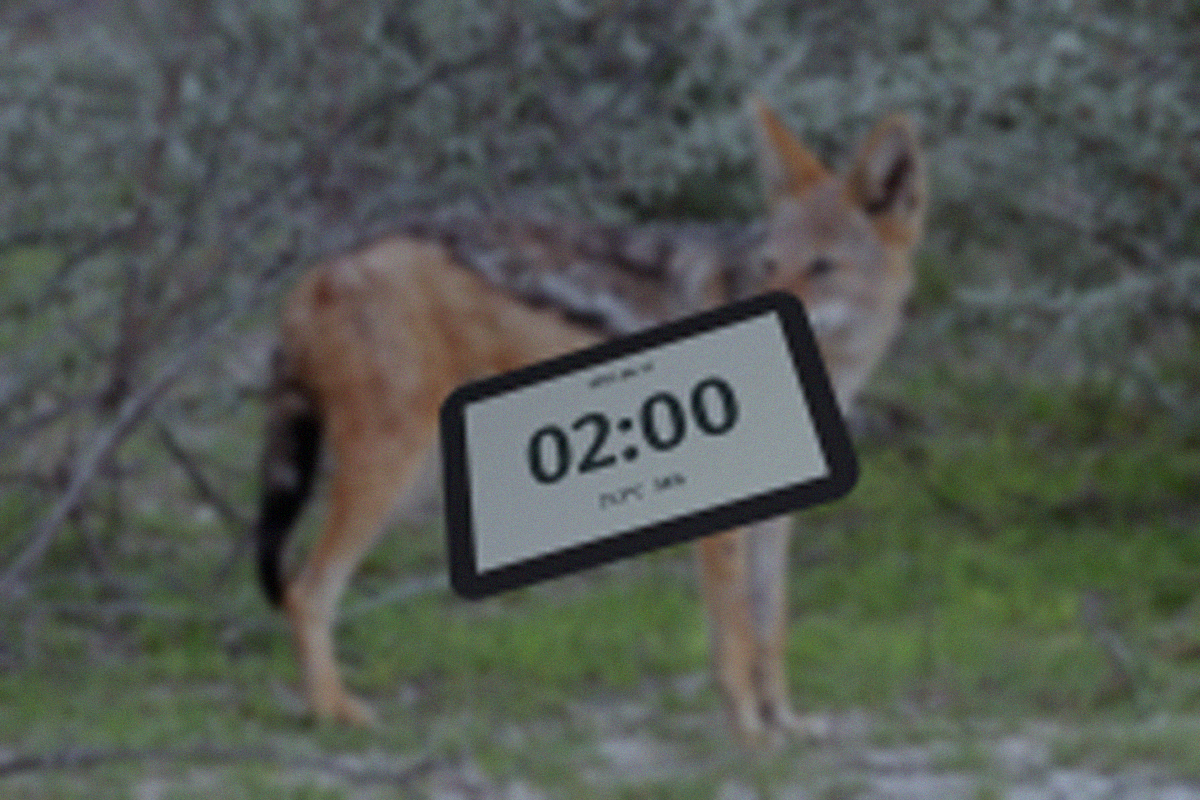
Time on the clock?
2:00
